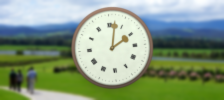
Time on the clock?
2:02
